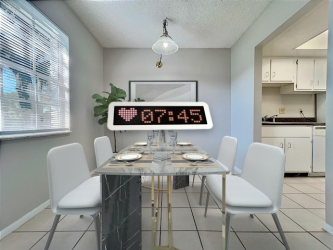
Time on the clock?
7:45
